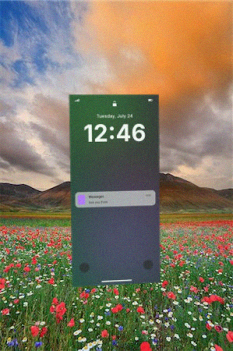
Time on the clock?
12:46
